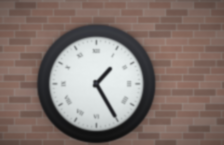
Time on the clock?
1:25
